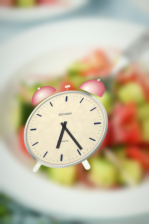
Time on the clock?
6:24
